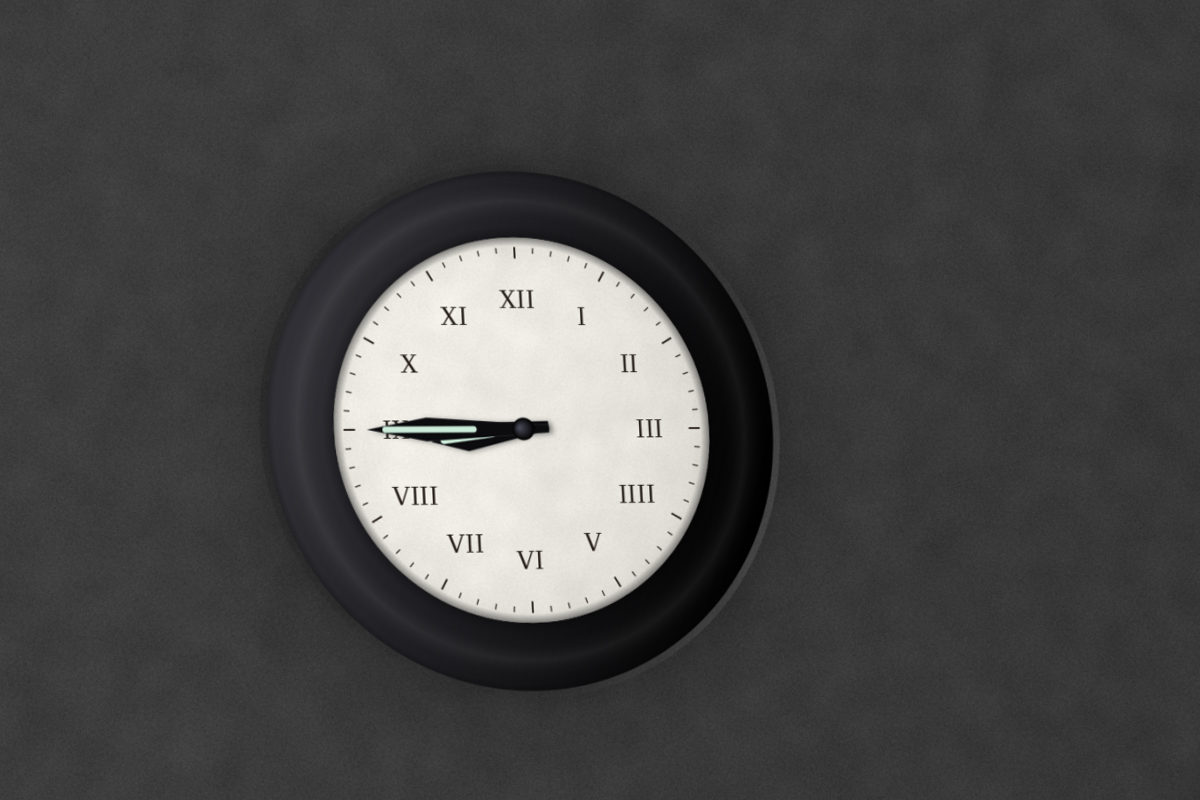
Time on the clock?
8:45
